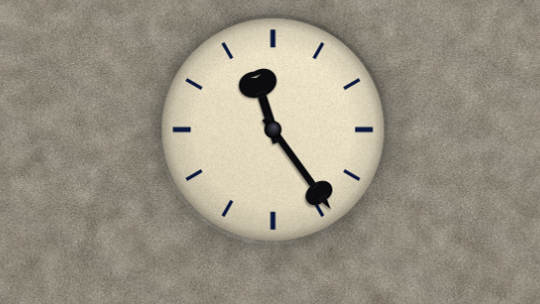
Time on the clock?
11:24
